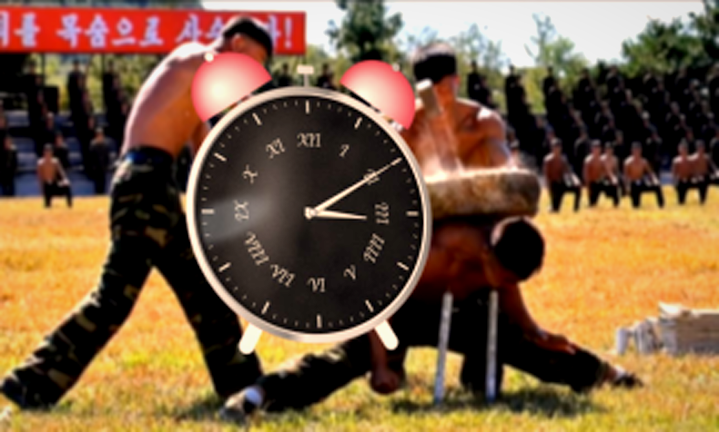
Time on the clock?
3:10
